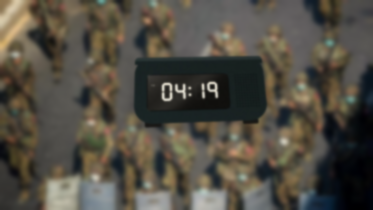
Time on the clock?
4:19
